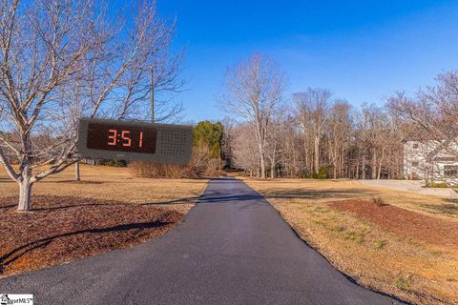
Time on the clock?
3:51
